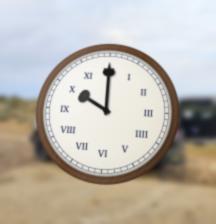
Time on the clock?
10:00
